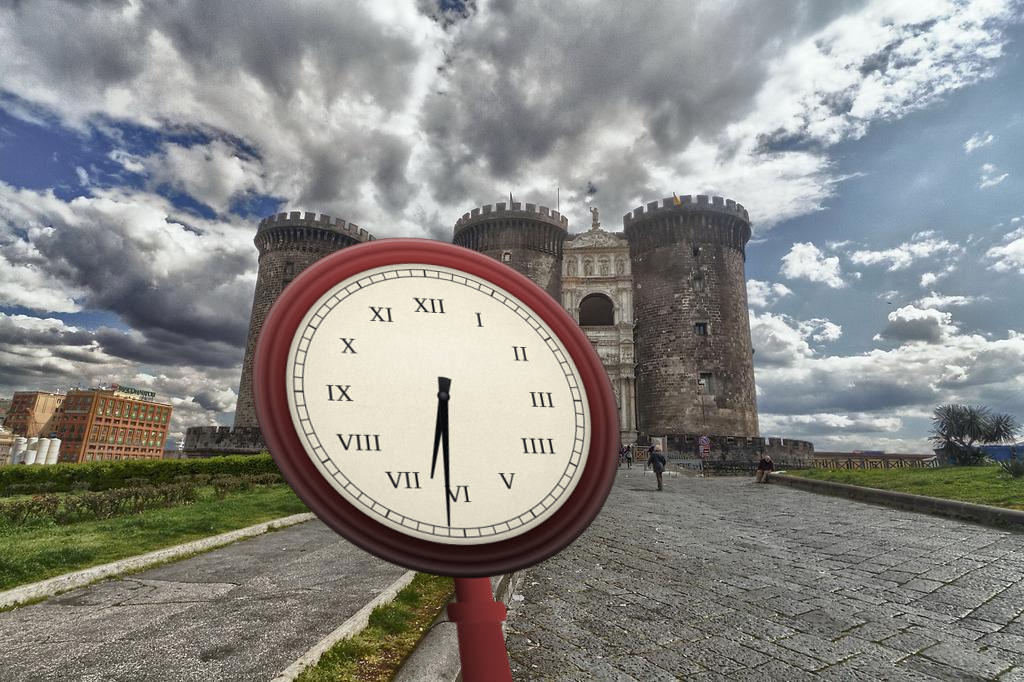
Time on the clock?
6:31
